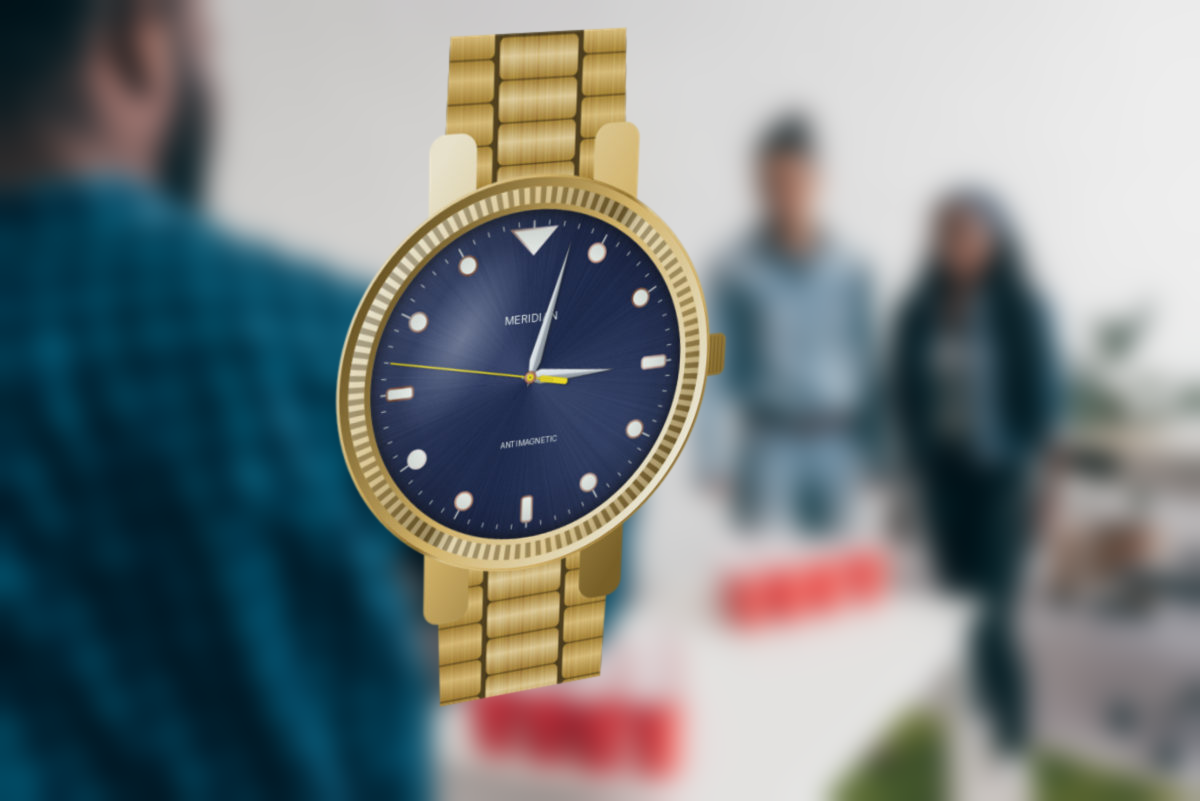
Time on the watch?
3:02:47
